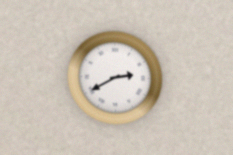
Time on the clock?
2:40
